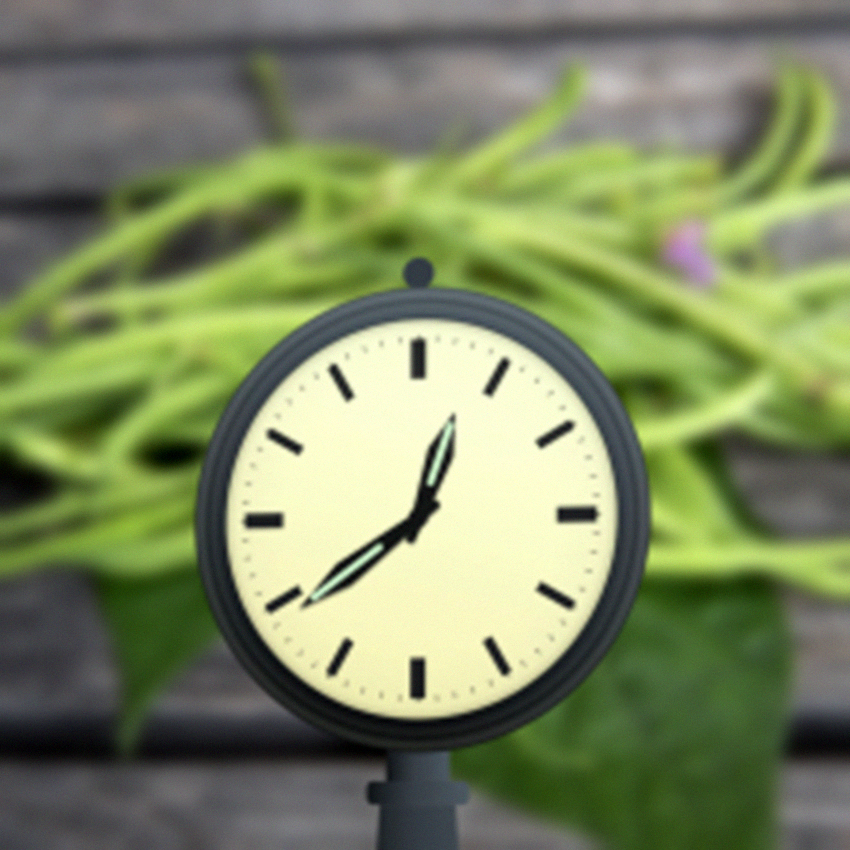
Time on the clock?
12:39
